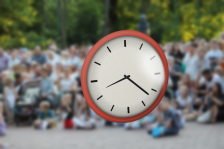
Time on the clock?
8:22
